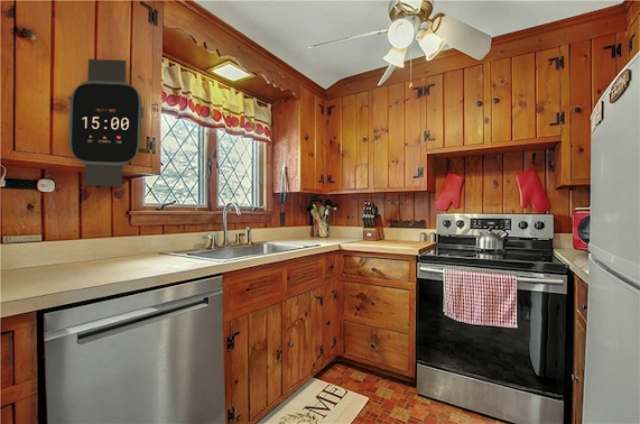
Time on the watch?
15:00
